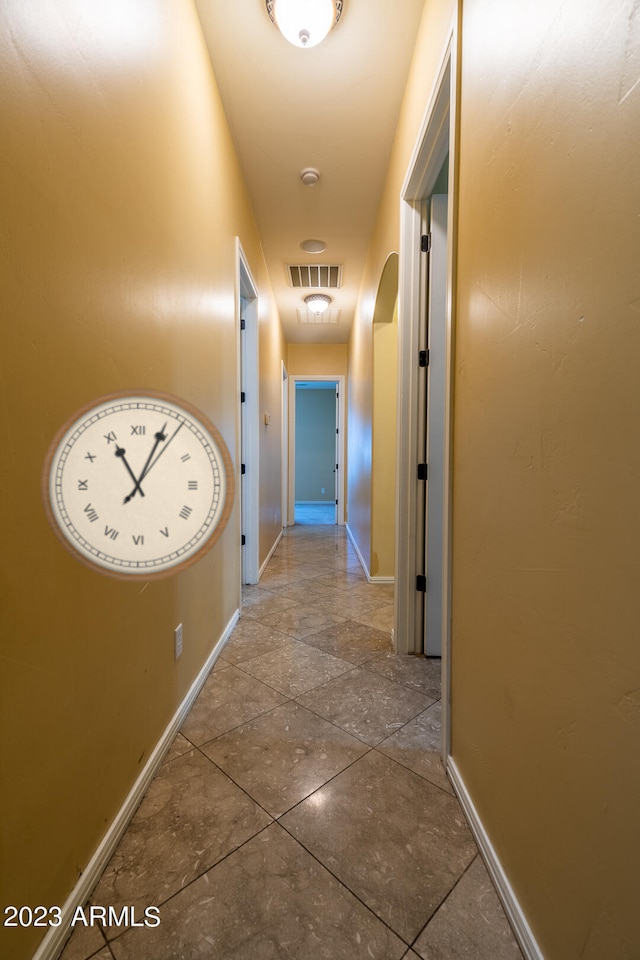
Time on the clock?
11:04:06
